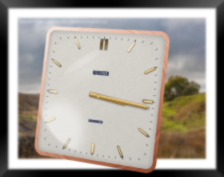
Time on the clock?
3:16
